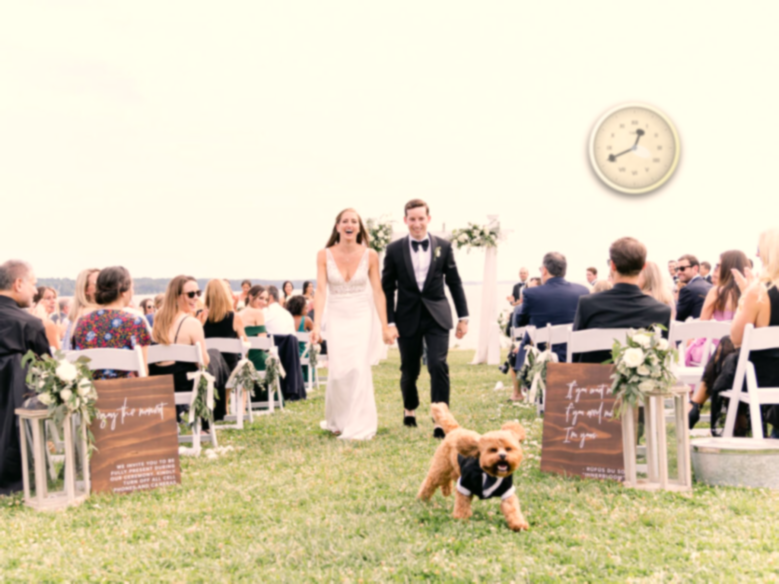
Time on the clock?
12:41
